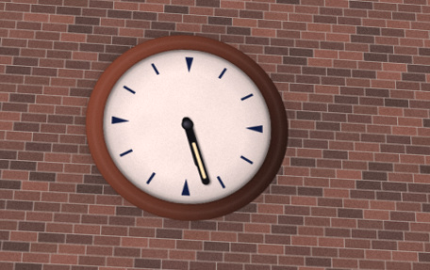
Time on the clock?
5:27
